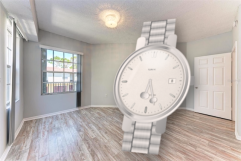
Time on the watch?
6:27
